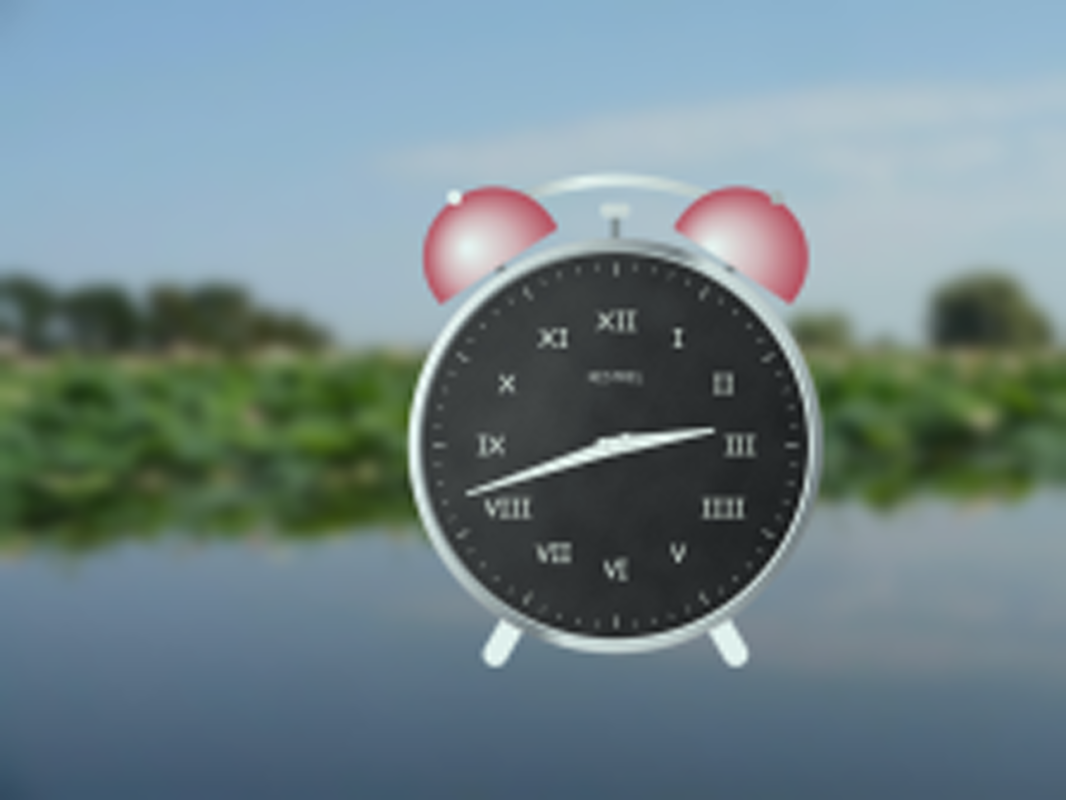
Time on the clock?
2:42
